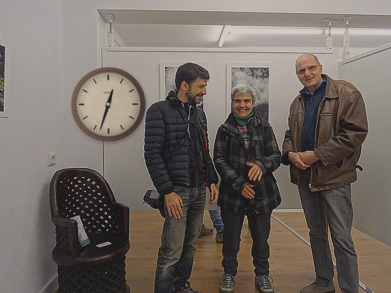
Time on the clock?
12:33
